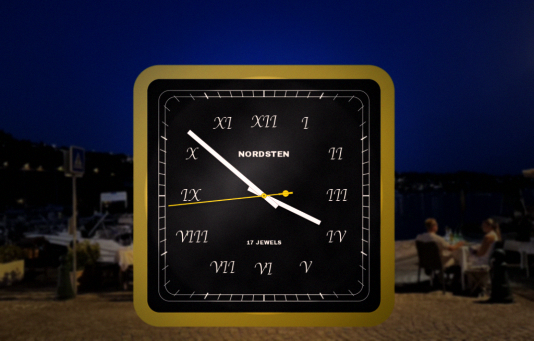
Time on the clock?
3:51:44
